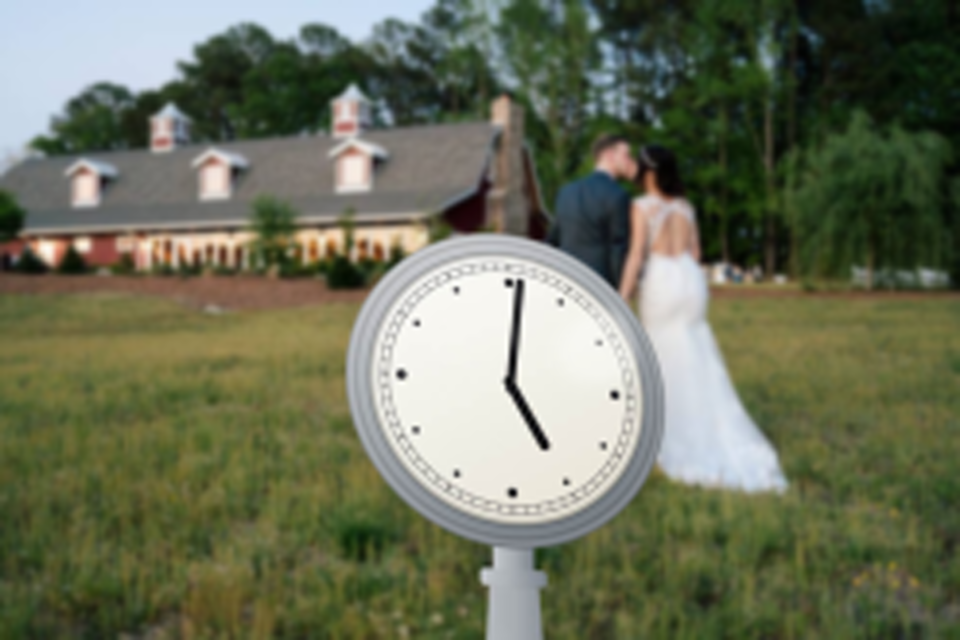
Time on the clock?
5:01
